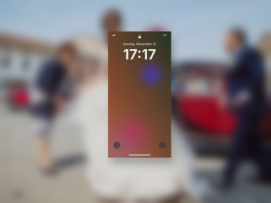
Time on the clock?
17:17
